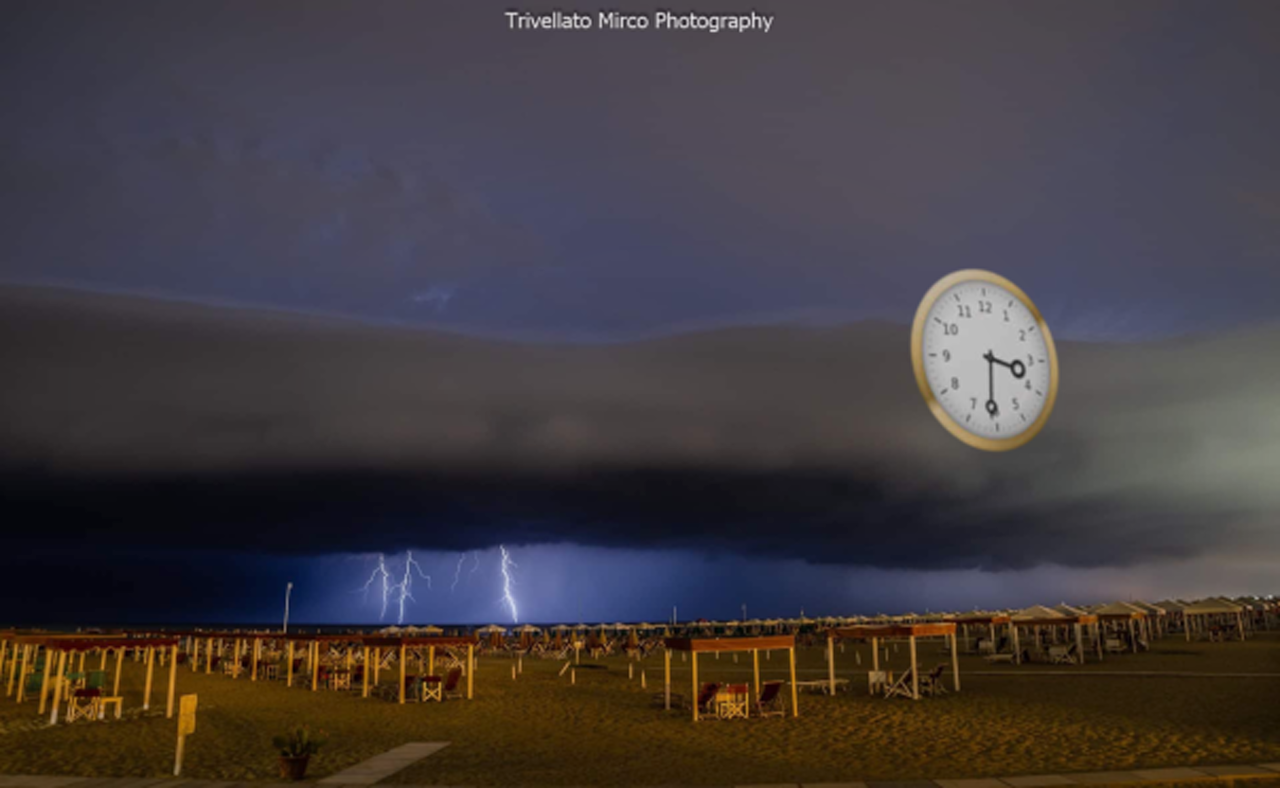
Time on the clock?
3:31
